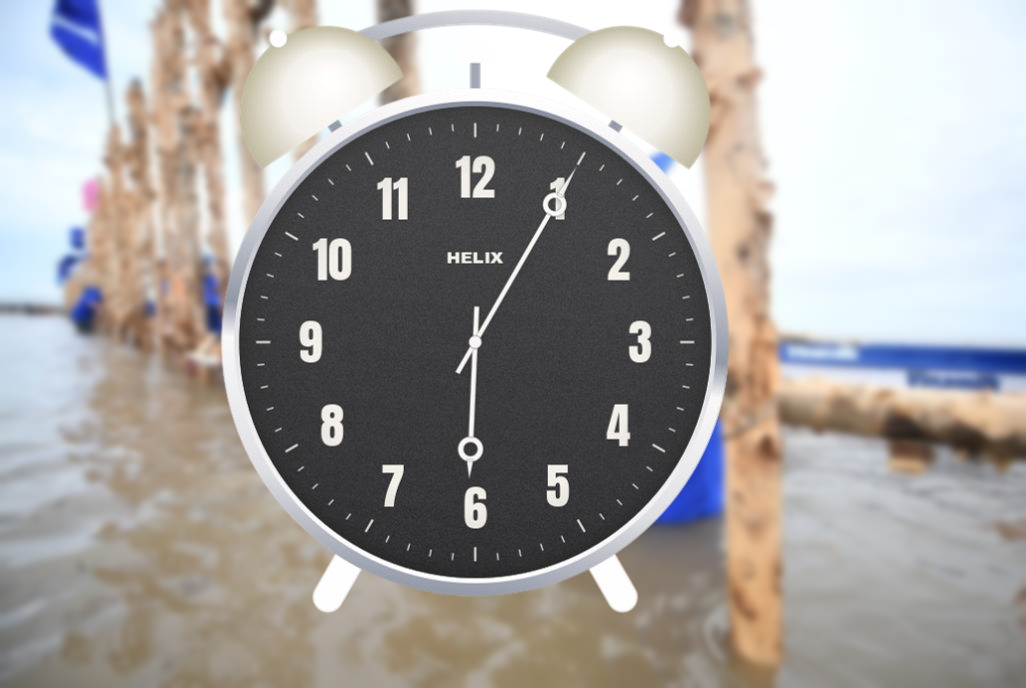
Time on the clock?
6:05
